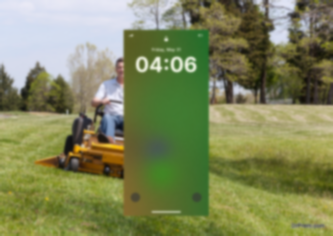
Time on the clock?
4:06
